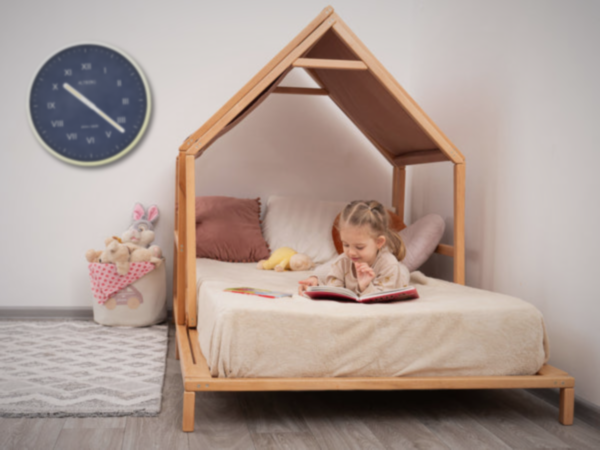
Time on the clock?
10:22
